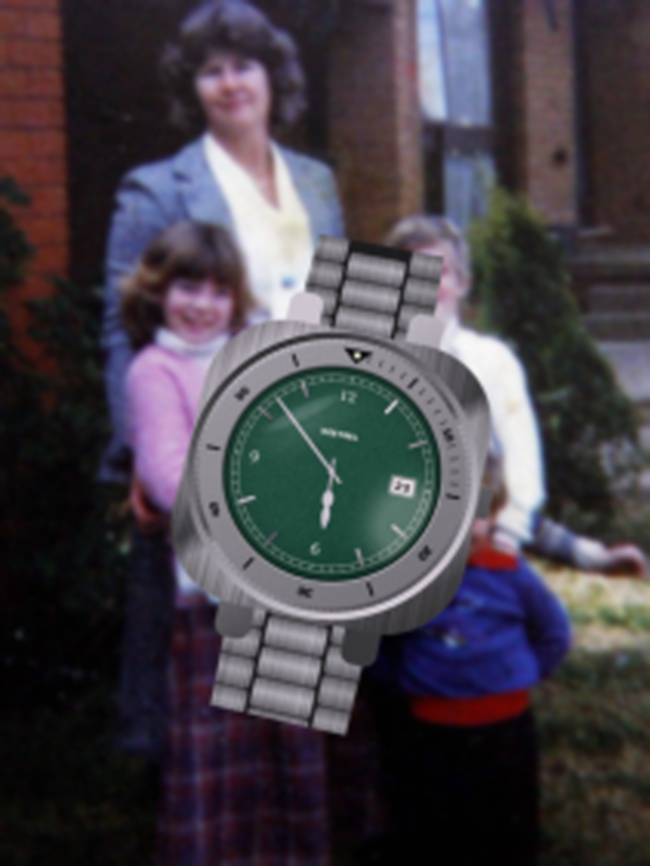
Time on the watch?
5:52
